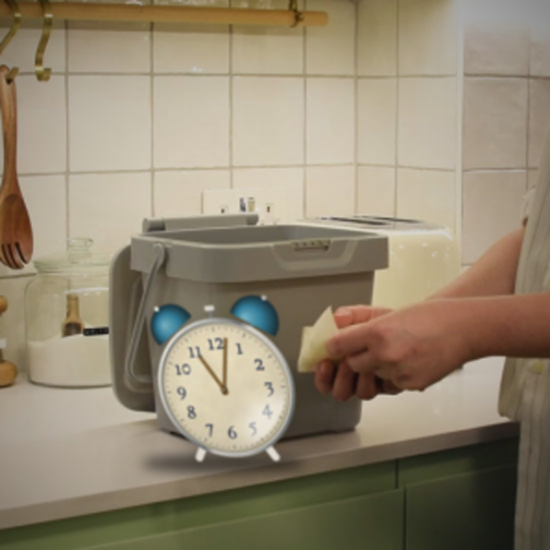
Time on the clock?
11:02
